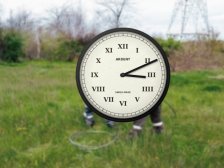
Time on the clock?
3:11
